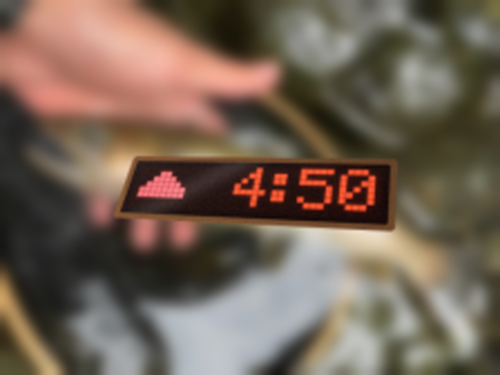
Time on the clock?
4:50
